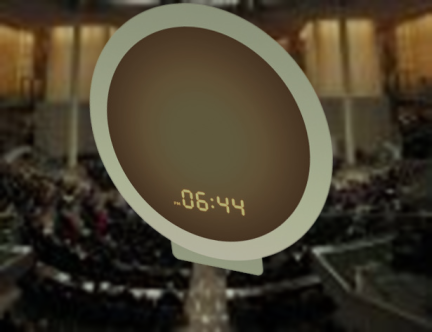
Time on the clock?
6:44
